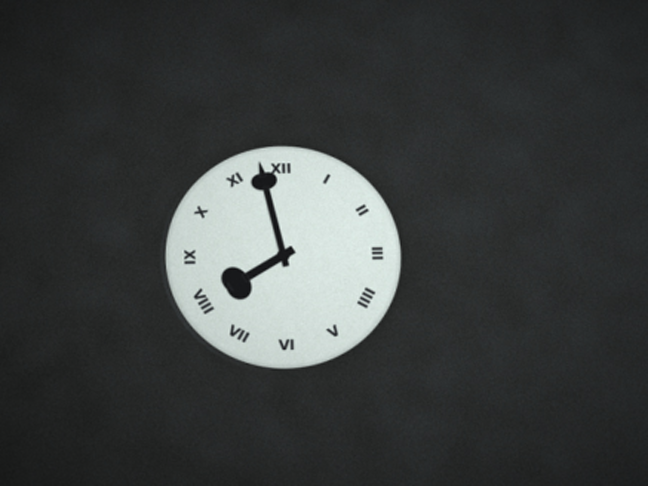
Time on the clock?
7:58
